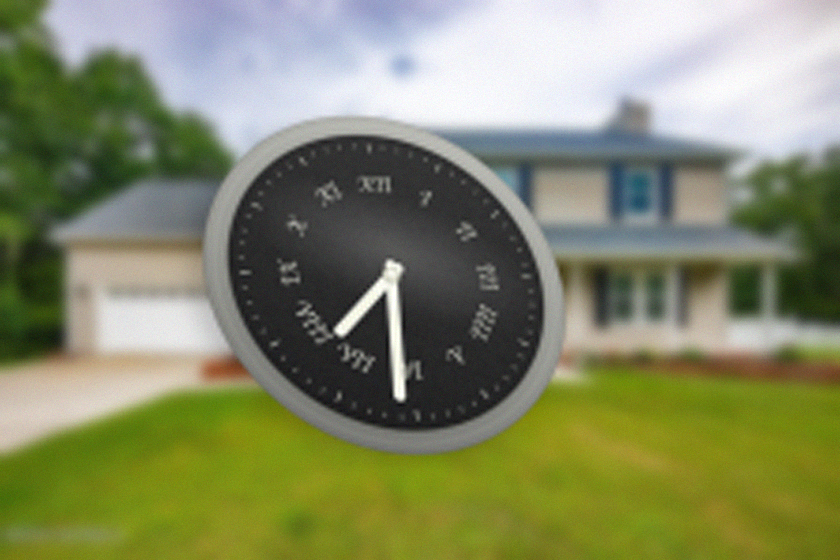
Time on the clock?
7:31
